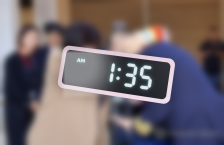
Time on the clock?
1:35
